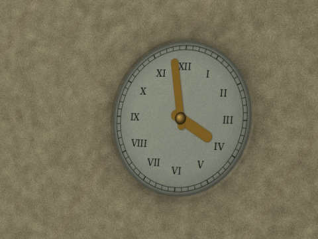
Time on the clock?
3:58
